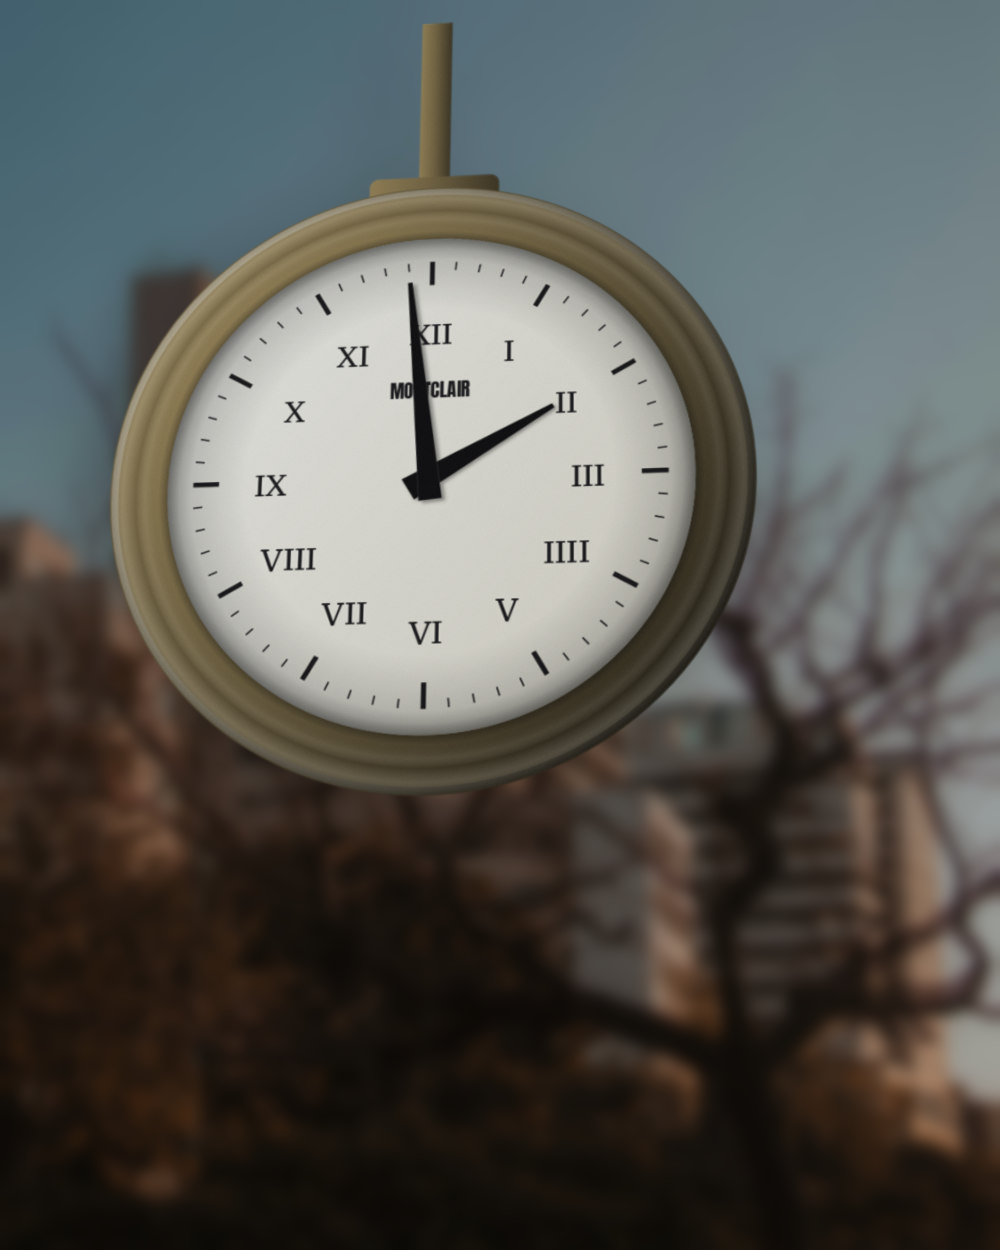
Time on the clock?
1:59
